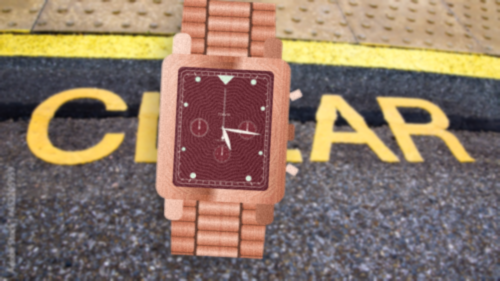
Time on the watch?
5:16
